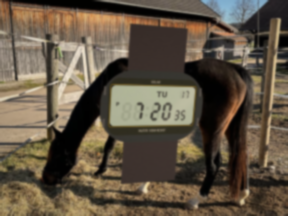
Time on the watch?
7:20
